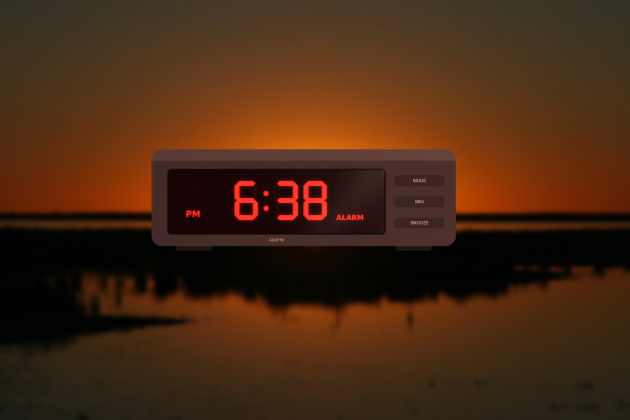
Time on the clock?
6:38
